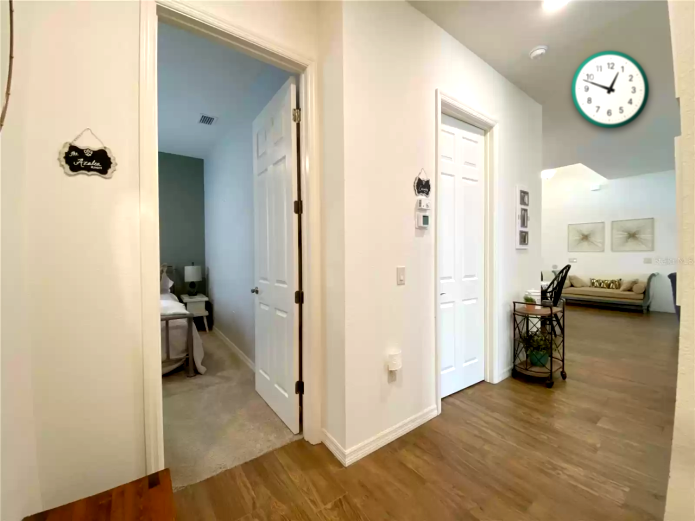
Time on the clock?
12:48
